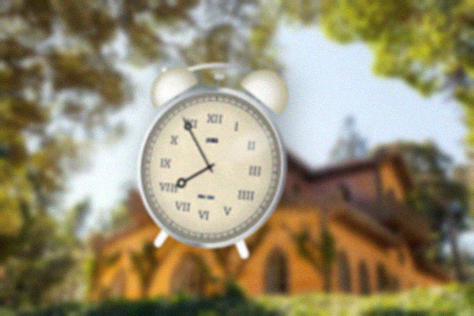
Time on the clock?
7:54
